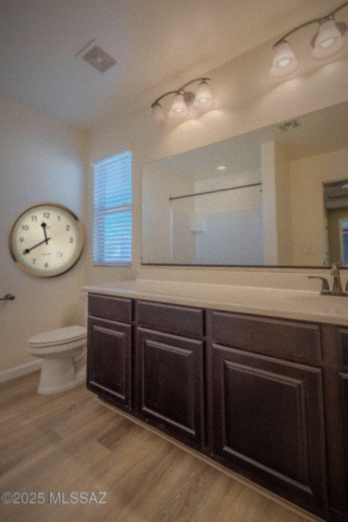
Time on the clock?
11:40
